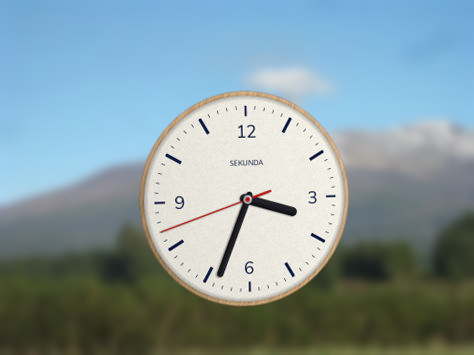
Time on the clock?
3:33:42
